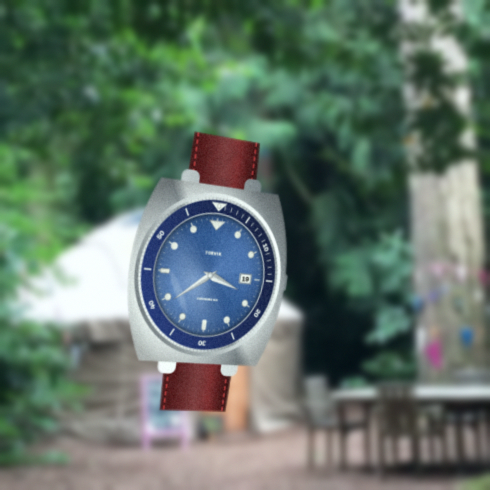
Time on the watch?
3:39
